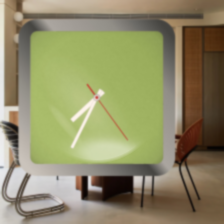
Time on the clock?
7:34:24
